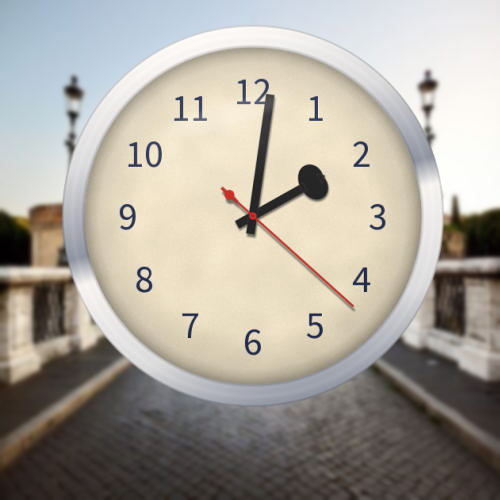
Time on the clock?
2:01:22
